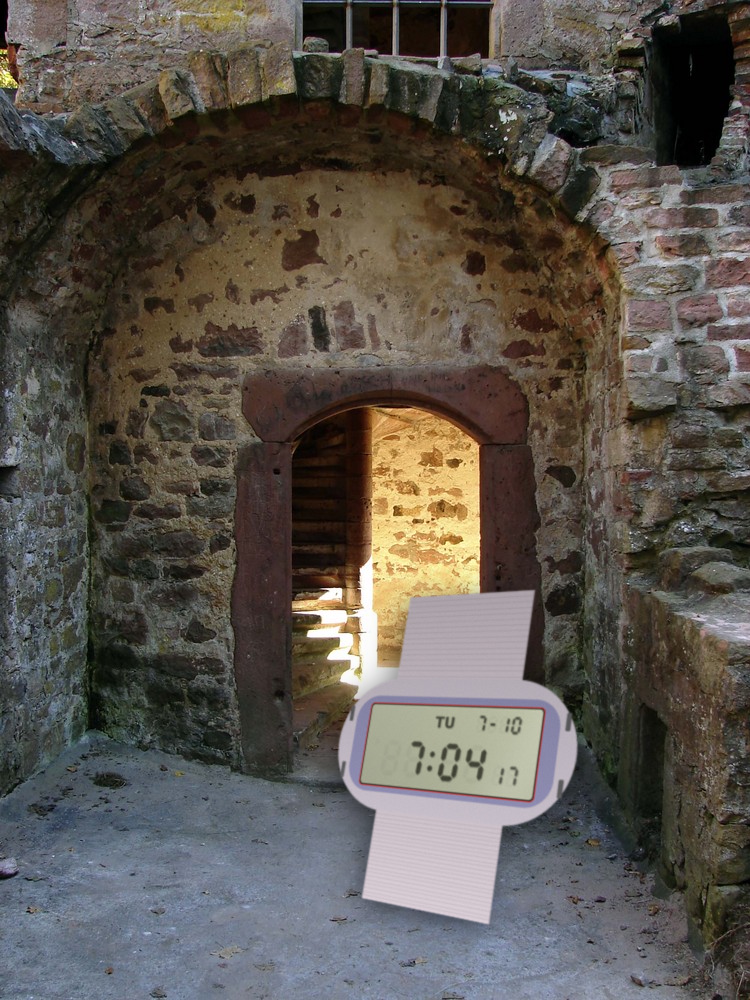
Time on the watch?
7:04:17
